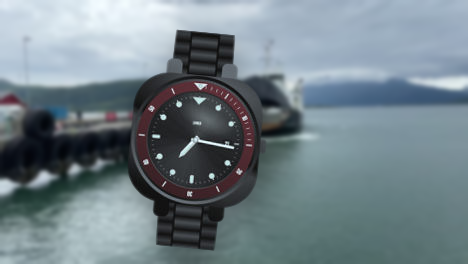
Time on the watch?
7:16
